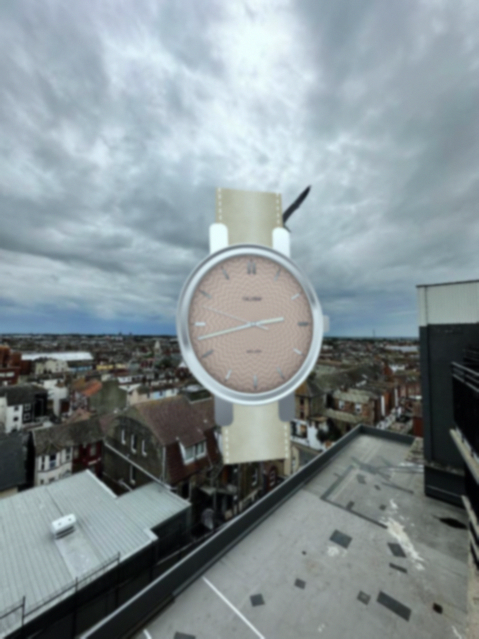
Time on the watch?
2:42:48
